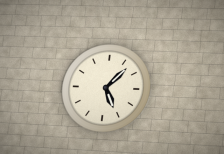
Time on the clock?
5:07
